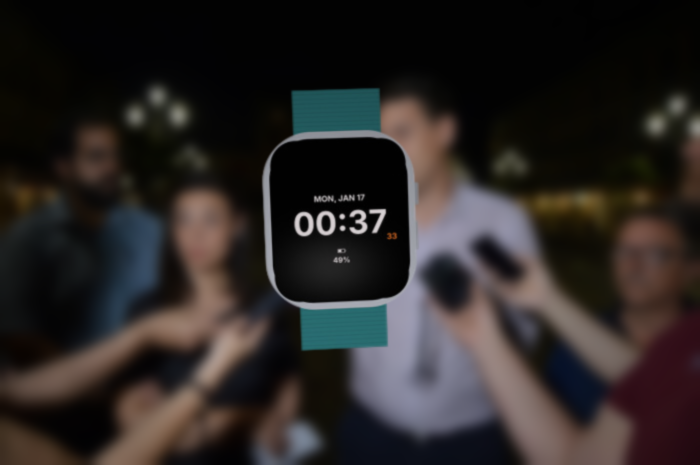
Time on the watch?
0:37
